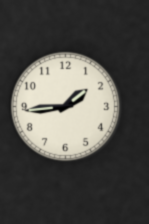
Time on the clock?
1:44
